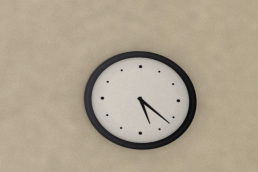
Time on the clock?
5:22
